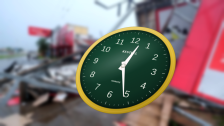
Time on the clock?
12:26
